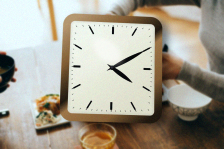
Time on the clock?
4:10
